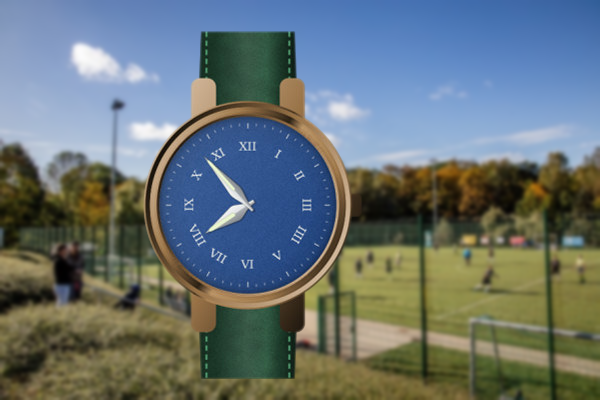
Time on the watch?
7:53
